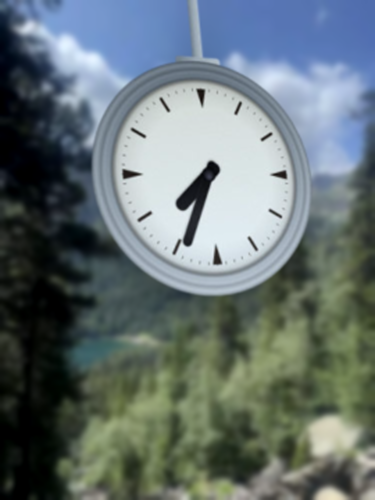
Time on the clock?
7:34
